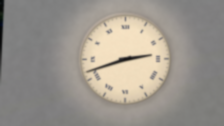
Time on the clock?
2:42
